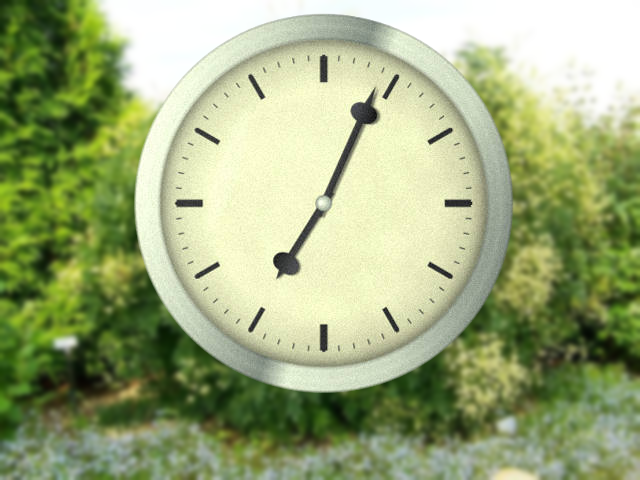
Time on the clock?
7:04
